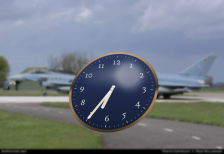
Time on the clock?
6:35
